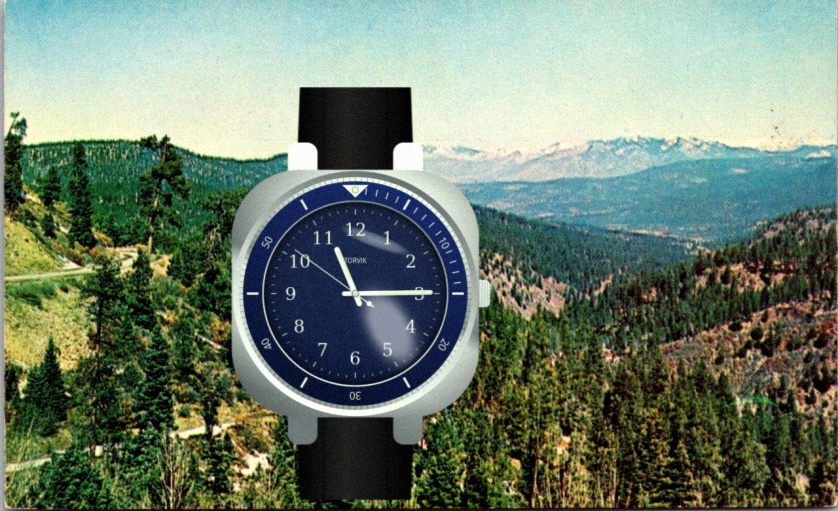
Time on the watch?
11:14:51
